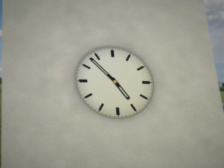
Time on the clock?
4:53
